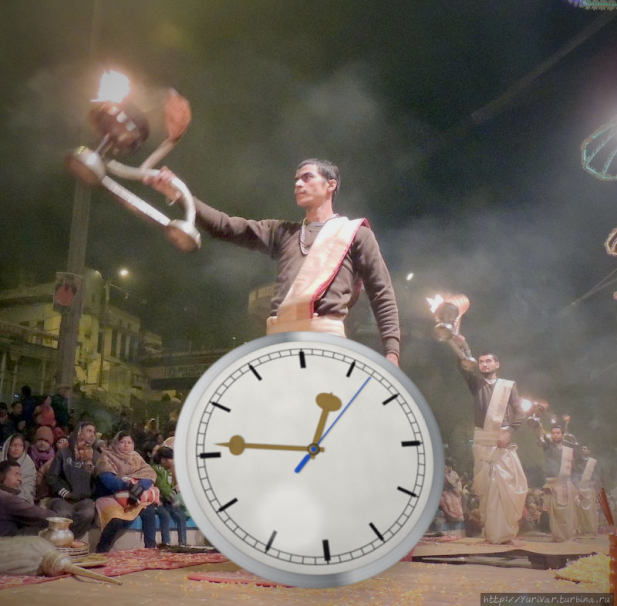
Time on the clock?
12:46:07
